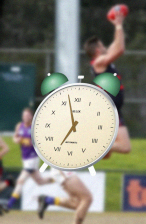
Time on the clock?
6:57
